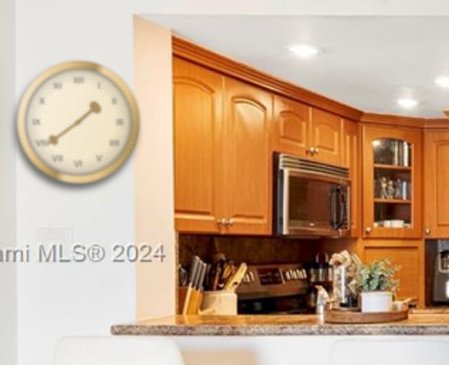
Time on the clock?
1:39
